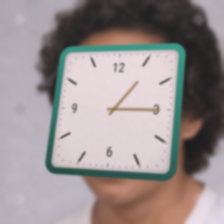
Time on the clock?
1:15
